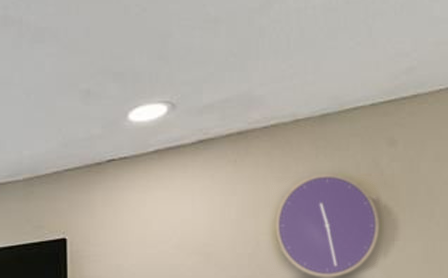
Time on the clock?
11:28
